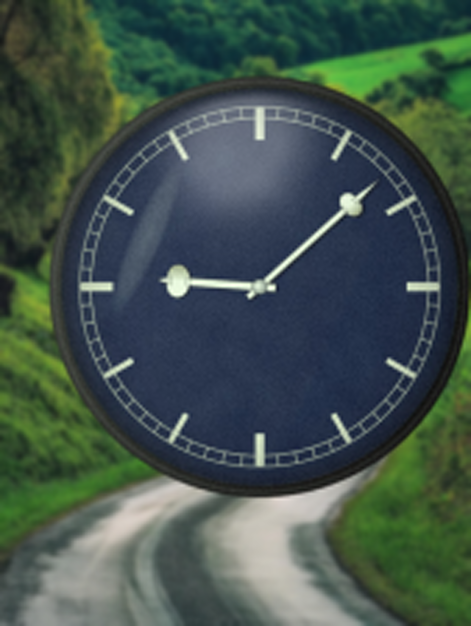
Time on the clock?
9:08
